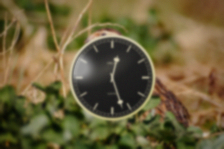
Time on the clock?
12:27
